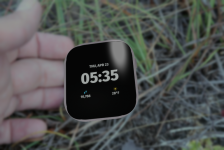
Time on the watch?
5:35
